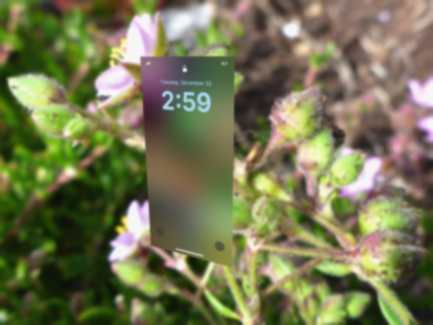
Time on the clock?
2:59
